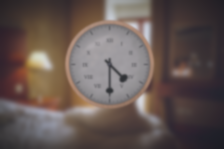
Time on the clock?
4:30
